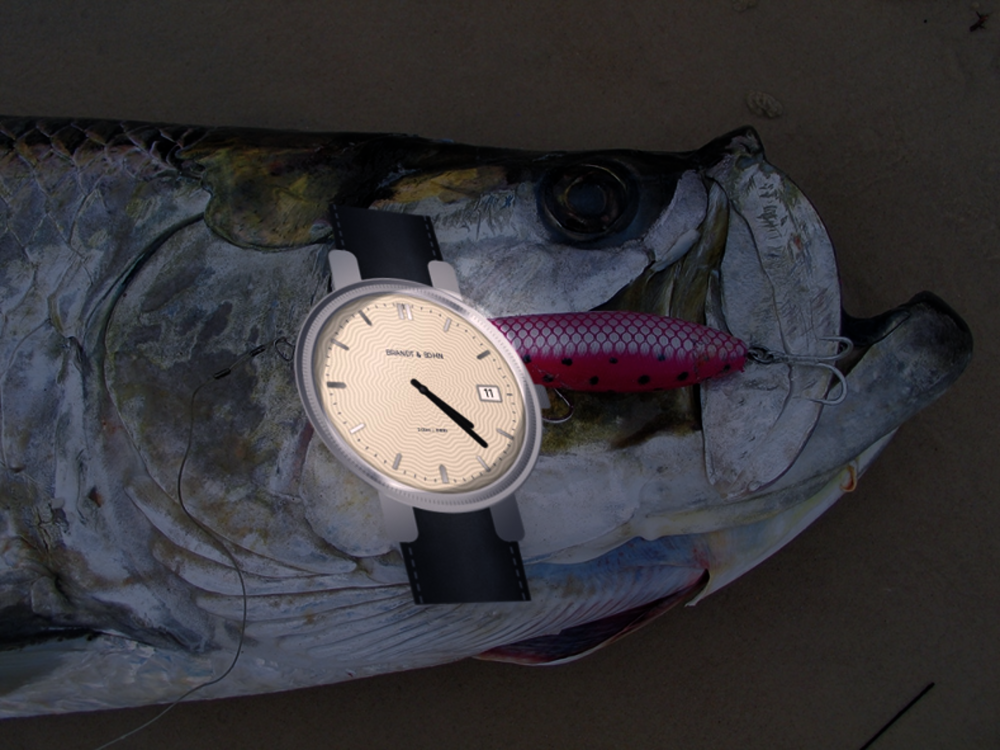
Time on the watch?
4:23
